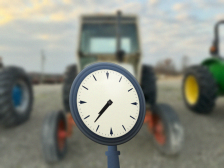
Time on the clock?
7:37
